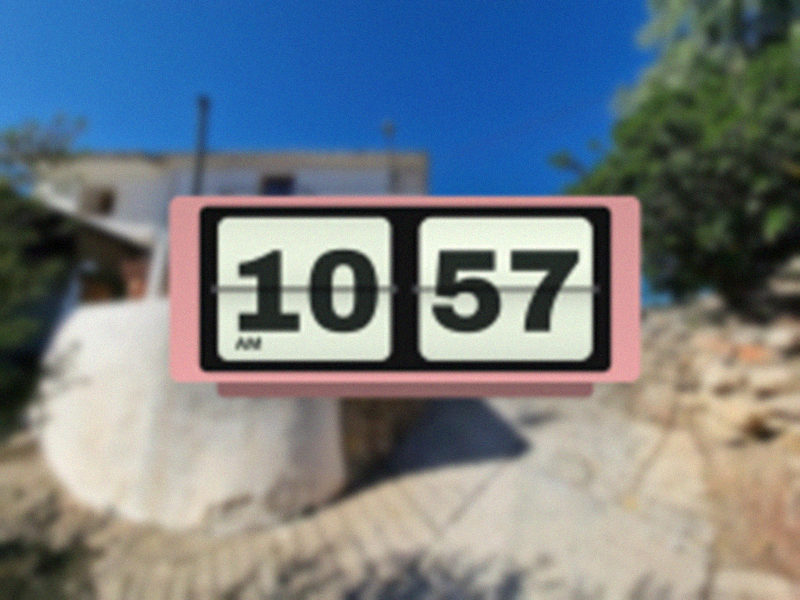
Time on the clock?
10:57
